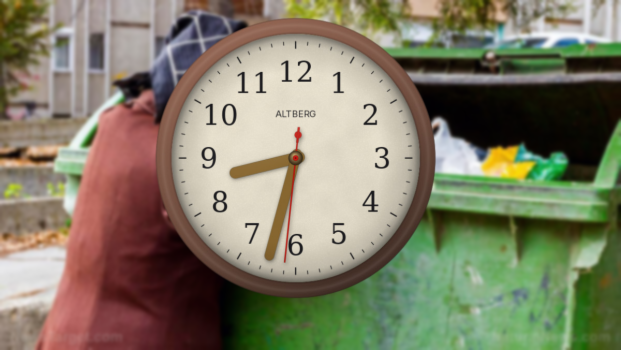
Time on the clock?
8:32:31
